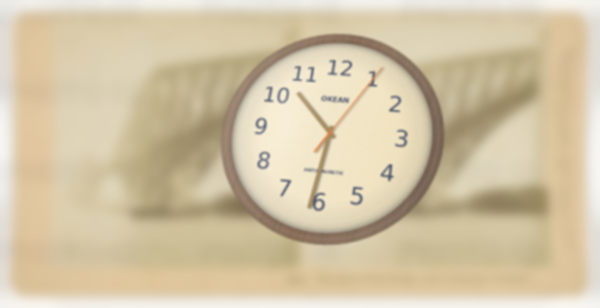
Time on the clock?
10:31:05
